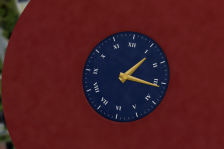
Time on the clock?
1:16
